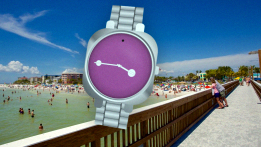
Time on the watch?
3:45
